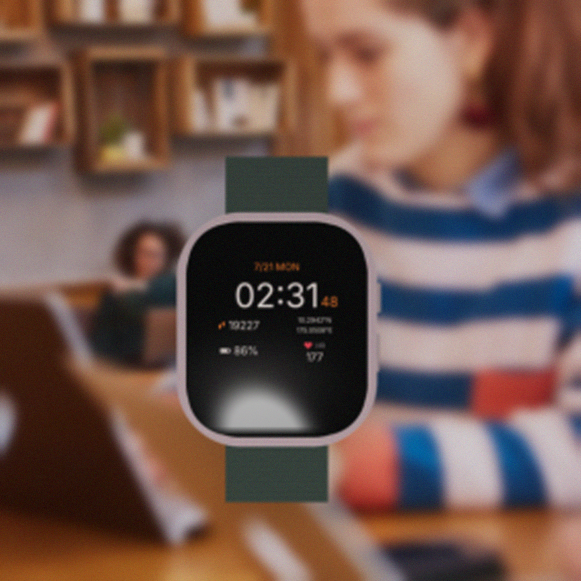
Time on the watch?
2:31
